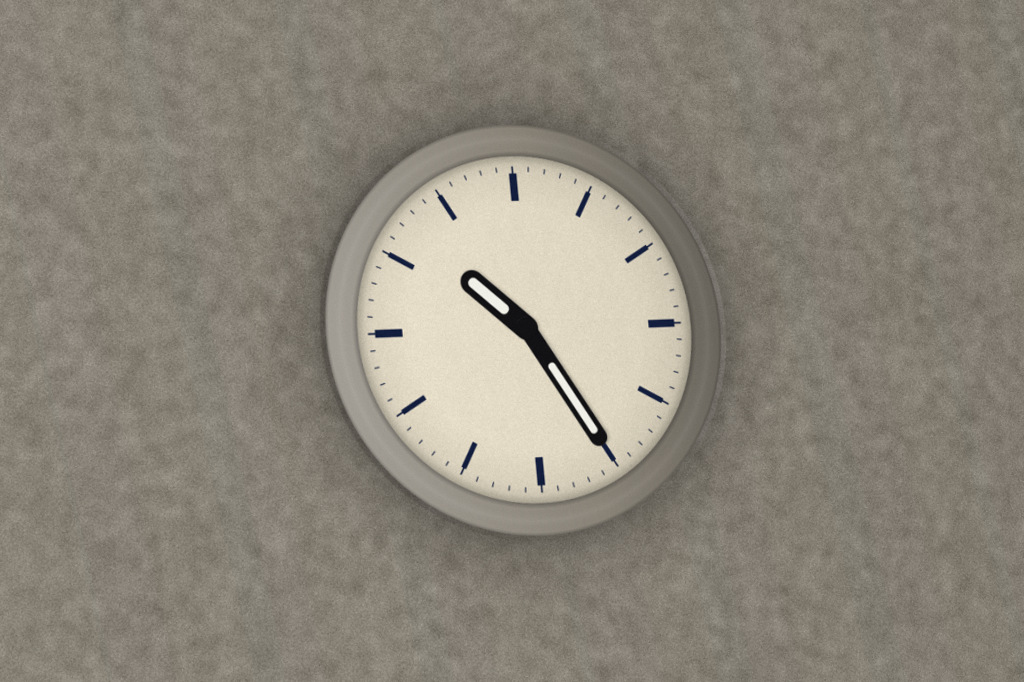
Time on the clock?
10:25
